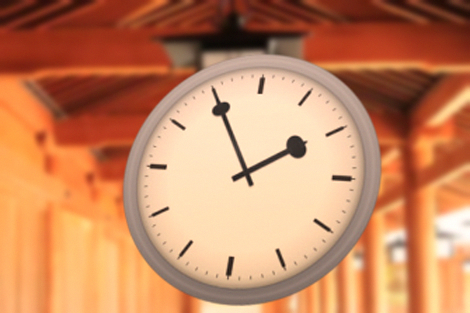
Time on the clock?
1:55
